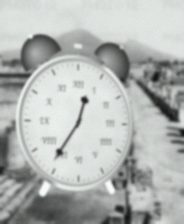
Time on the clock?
12:36
